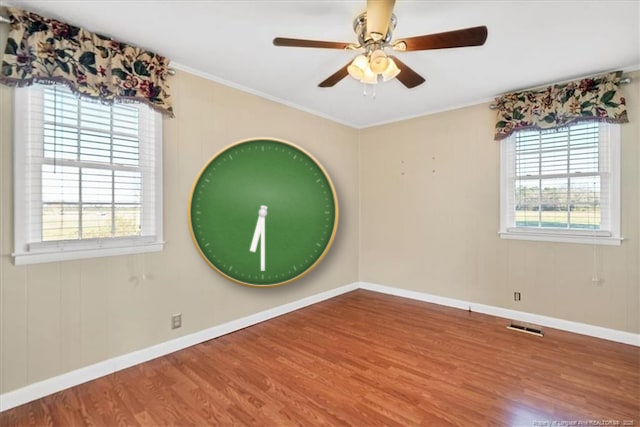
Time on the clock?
6:30
